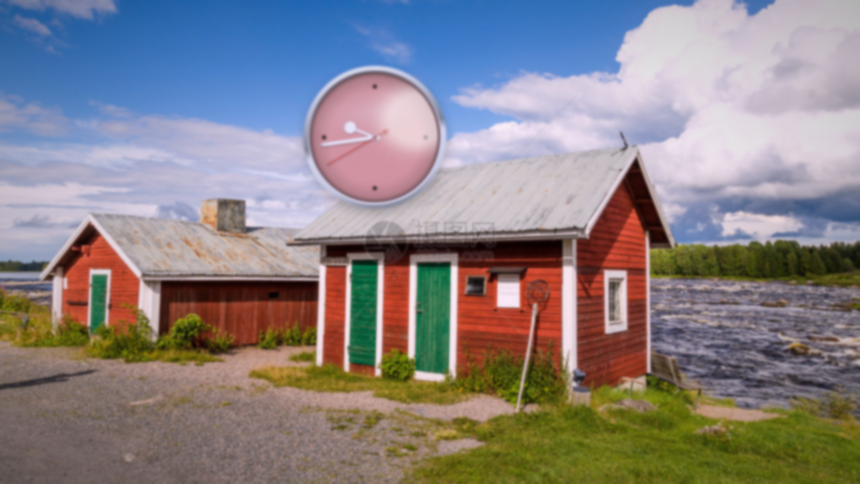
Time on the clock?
9:43:40
